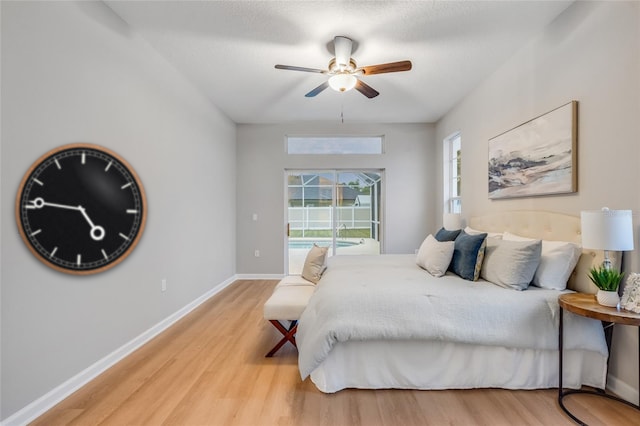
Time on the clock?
4:46
